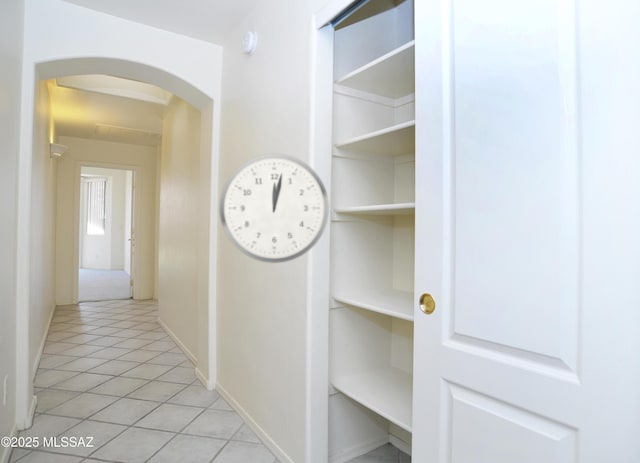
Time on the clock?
12:02
